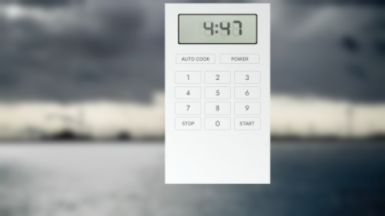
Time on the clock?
4:47
